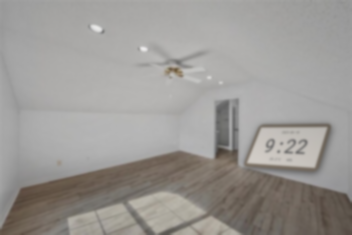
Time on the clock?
9:22
